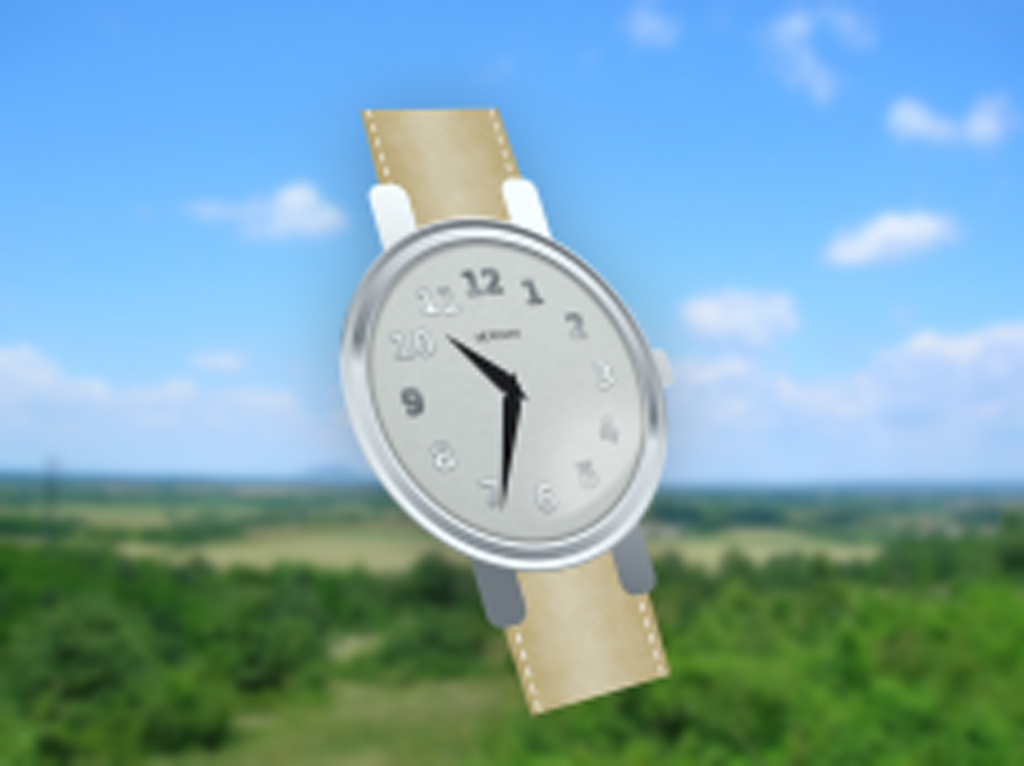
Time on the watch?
10:34
